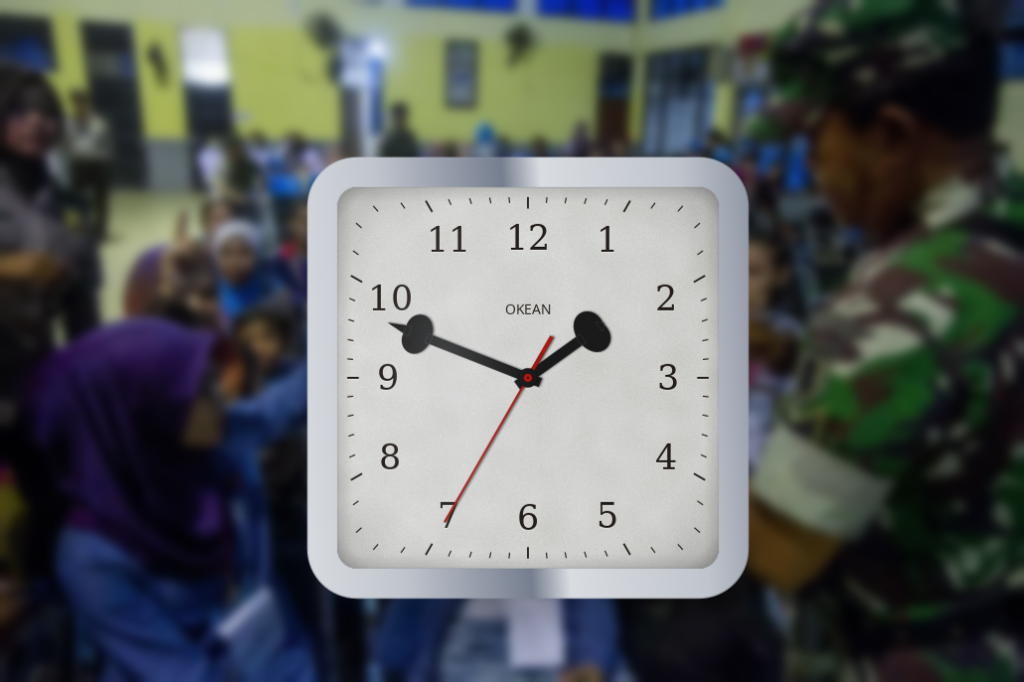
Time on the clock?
1:48:35
